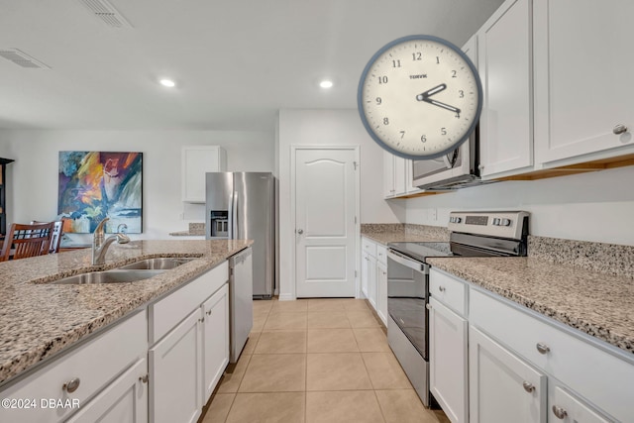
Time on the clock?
2:19
